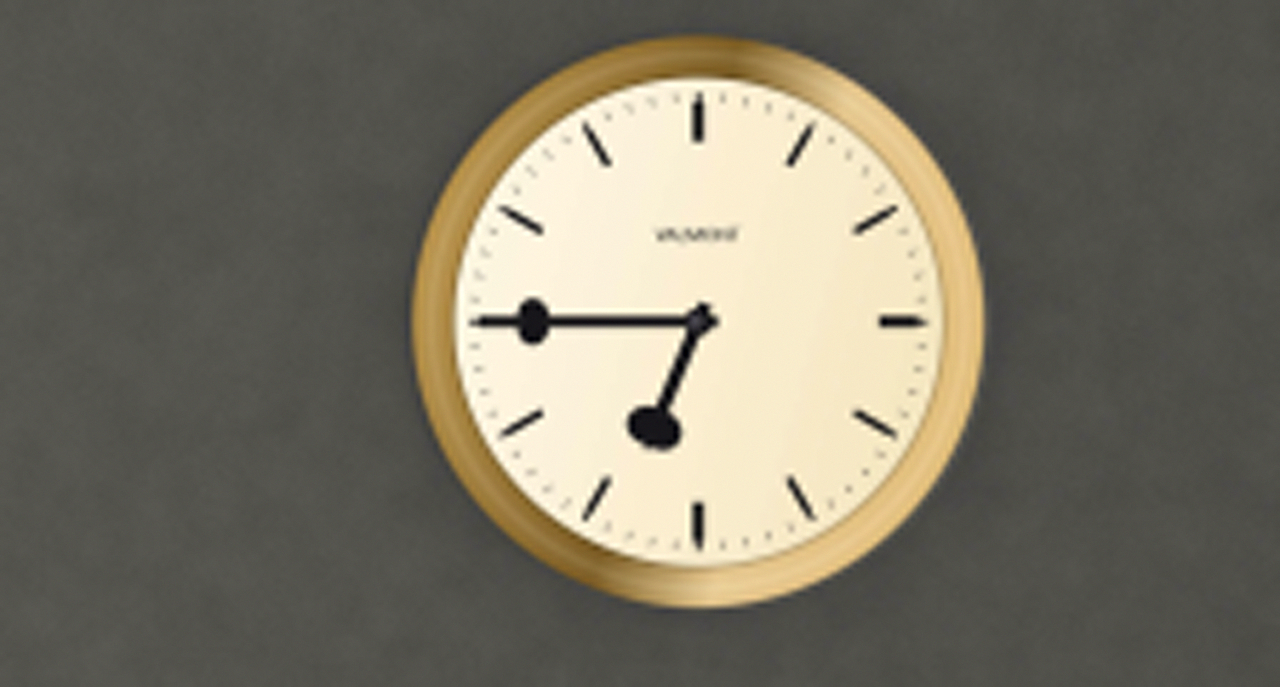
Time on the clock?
6:45
